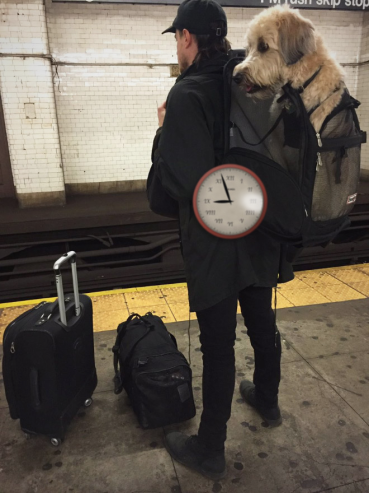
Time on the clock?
8:57
